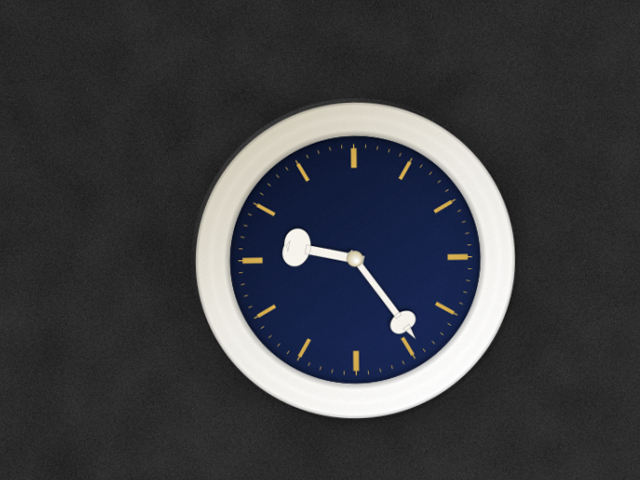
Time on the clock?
9:24
